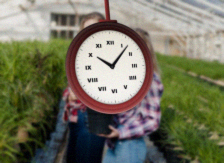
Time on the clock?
10:07
